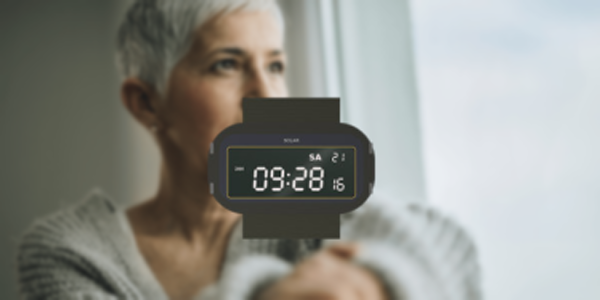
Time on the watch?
9:28:16
